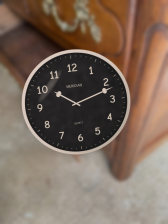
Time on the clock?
10:12
